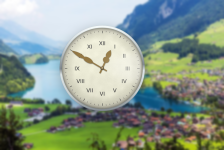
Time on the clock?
12:50
